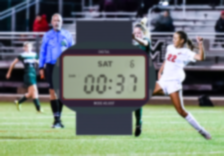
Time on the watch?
0:37
